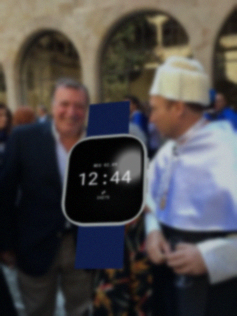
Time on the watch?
12:44
